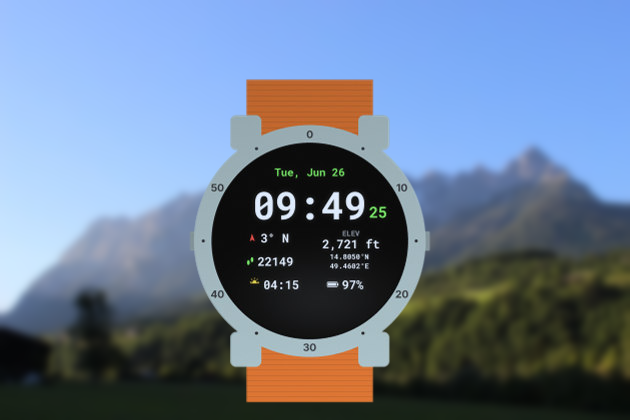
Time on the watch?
9:49:25
